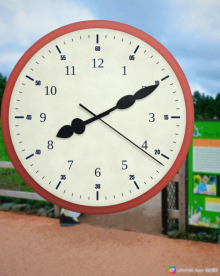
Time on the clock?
8:10:21
